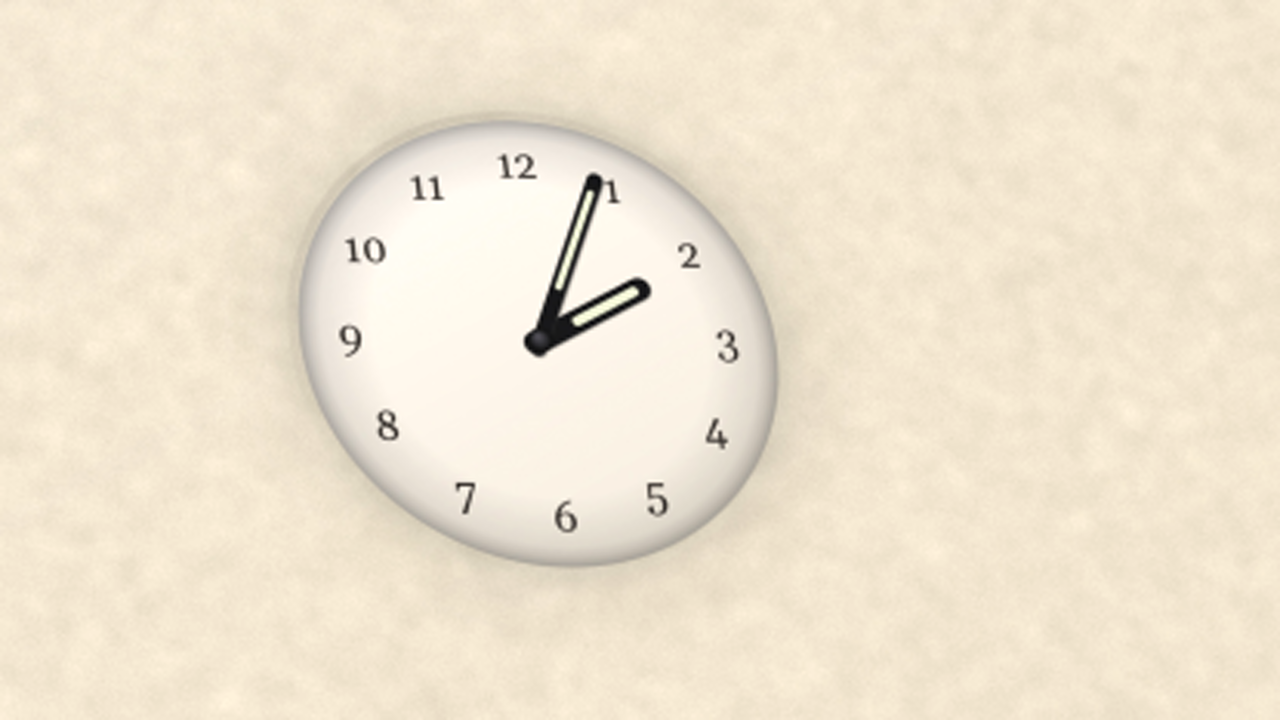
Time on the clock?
2:04
